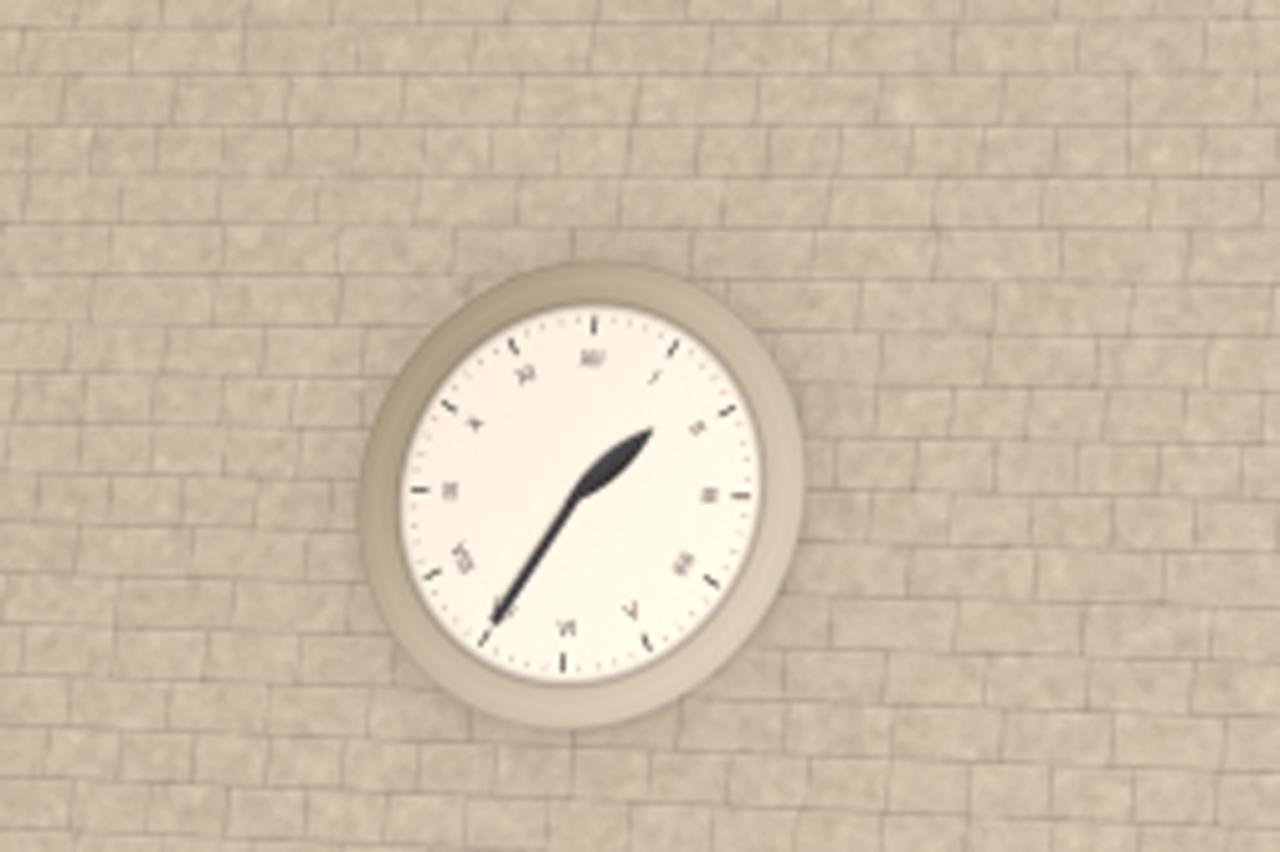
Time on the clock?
1:35
